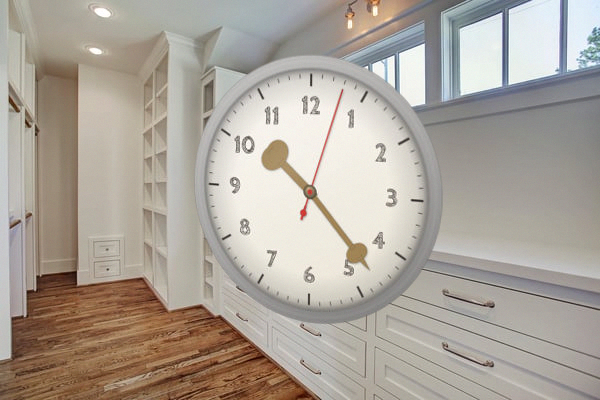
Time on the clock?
10:23:03
